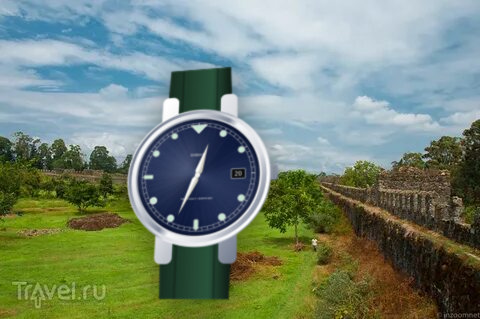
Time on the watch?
12:34
